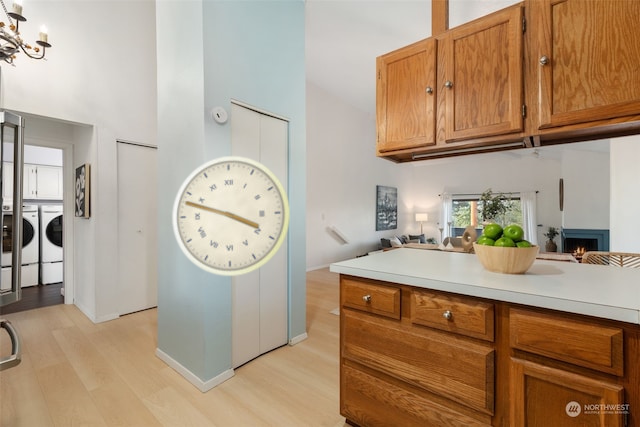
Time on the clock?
3:48
